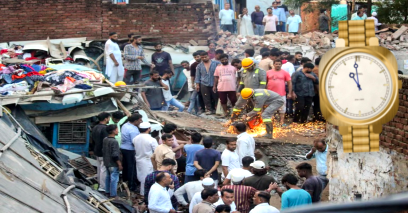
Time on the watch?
10:59
